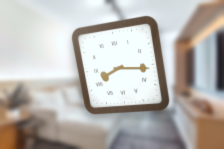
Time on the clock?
8:16
